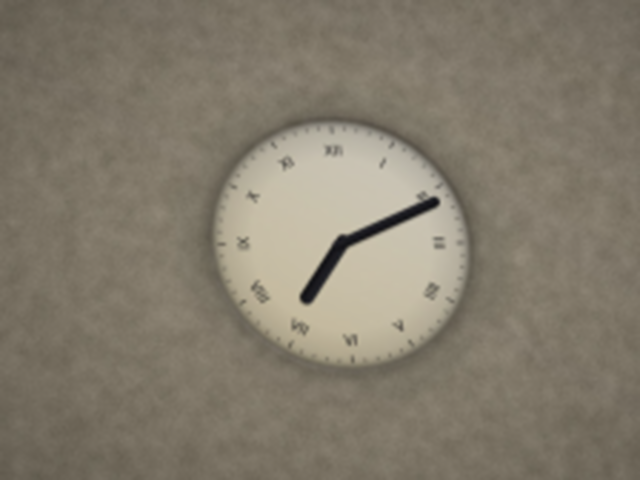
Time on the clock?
7:11
